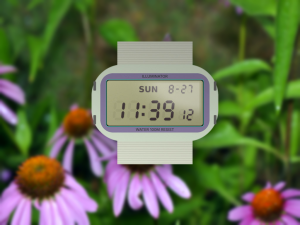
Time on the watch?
11:39:12
